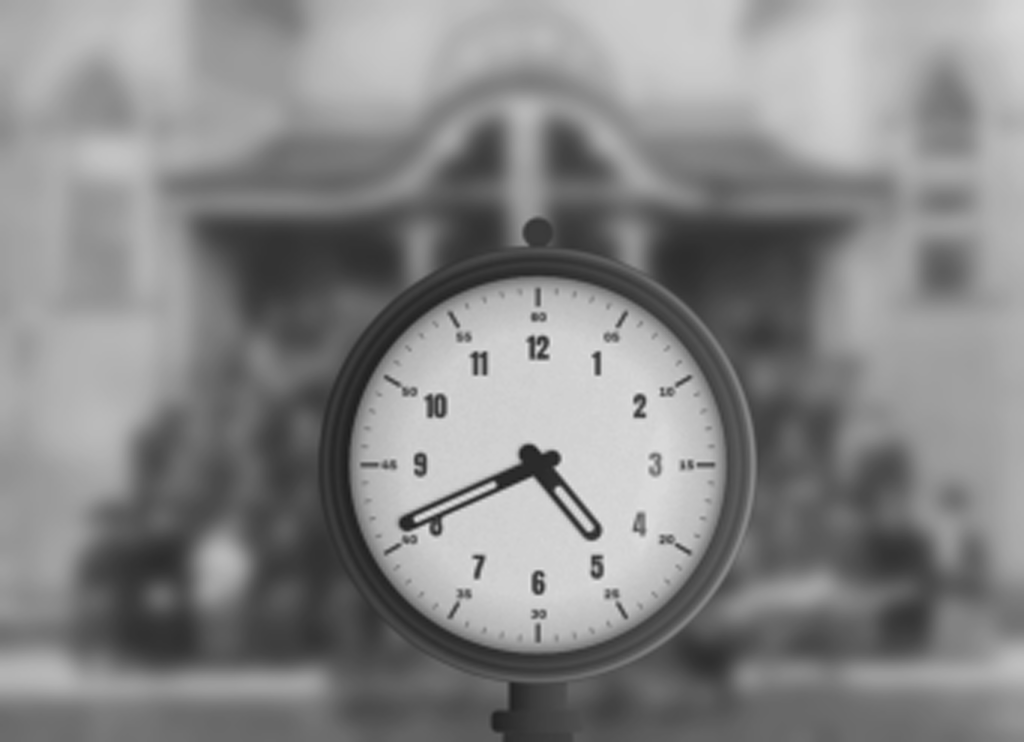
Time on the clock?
4:41
